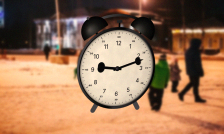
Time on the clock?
9:12
